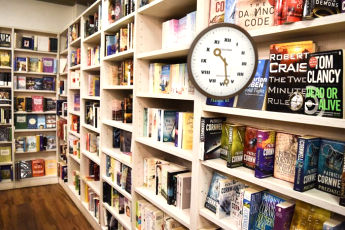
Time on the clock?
10:28
